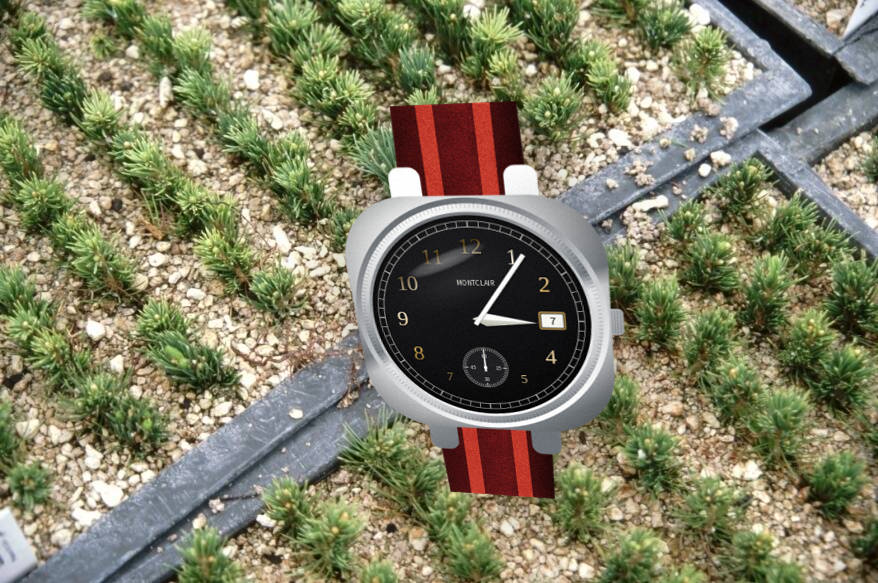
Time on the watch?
3:06
